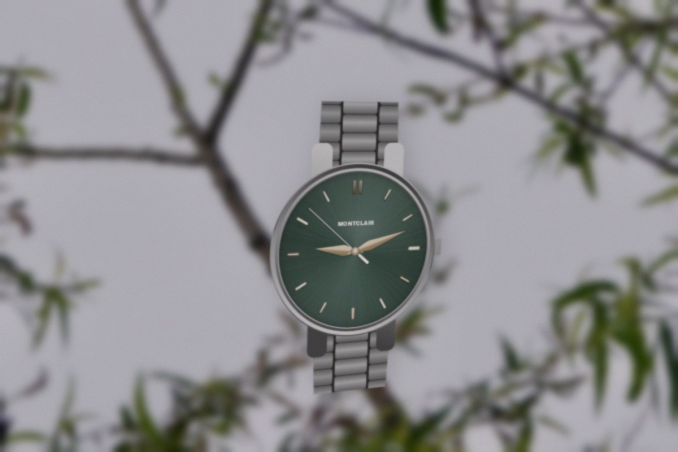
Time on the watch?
9:11:52
